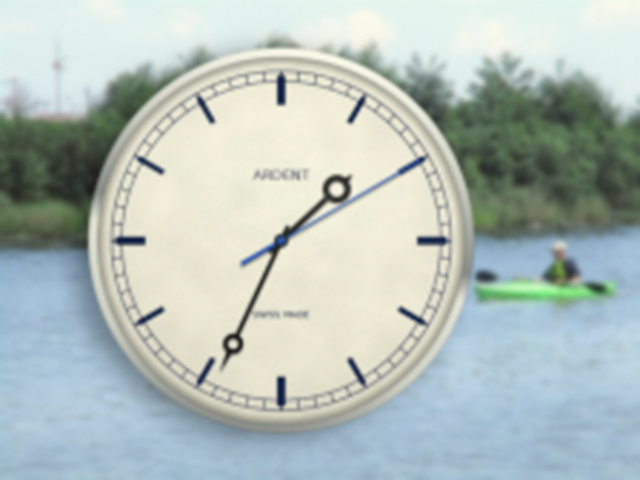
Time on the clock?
1:34:10
